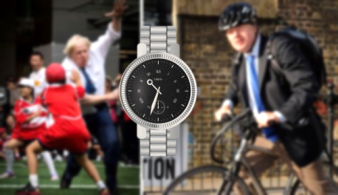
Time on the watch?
10:33
